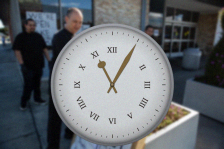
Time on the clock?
11:05
